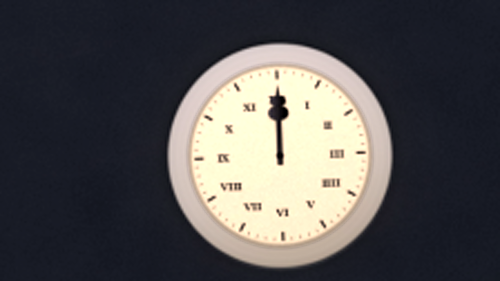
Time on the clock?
12:00
